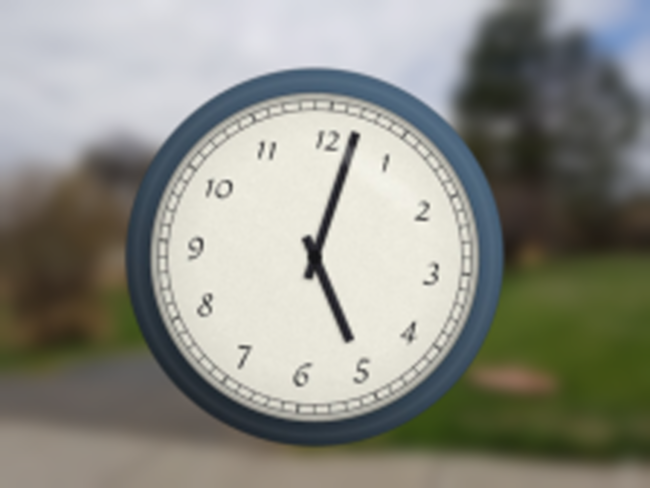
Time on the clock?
5:02
